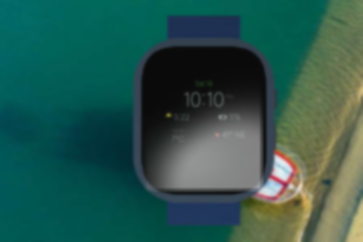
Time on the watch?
10:10
